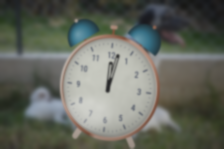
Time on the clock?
12:02
